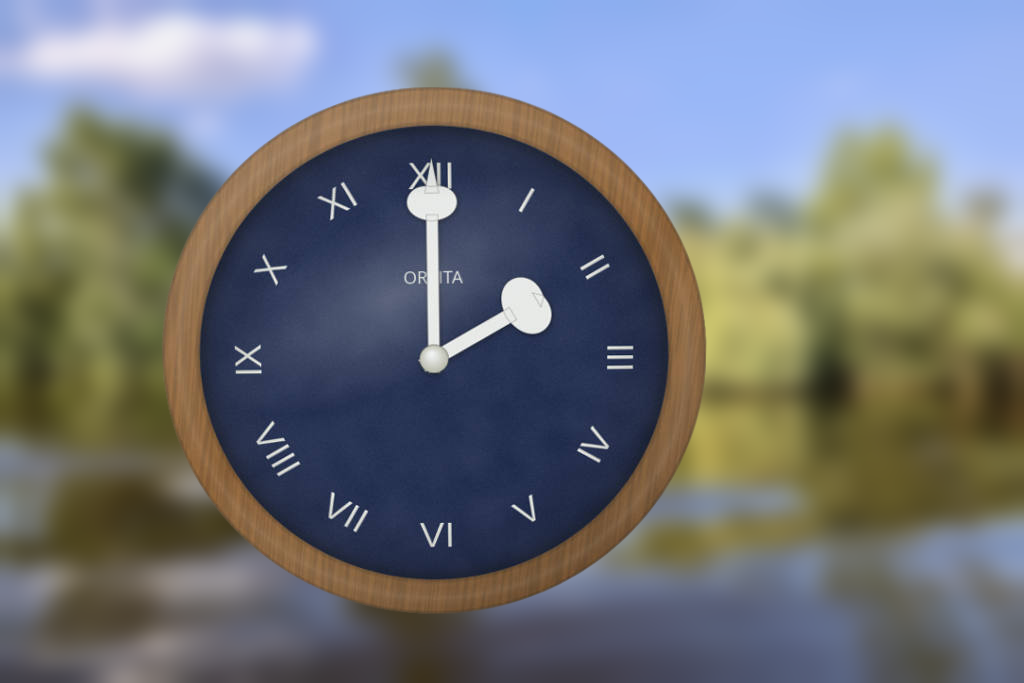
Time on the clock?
2:00
